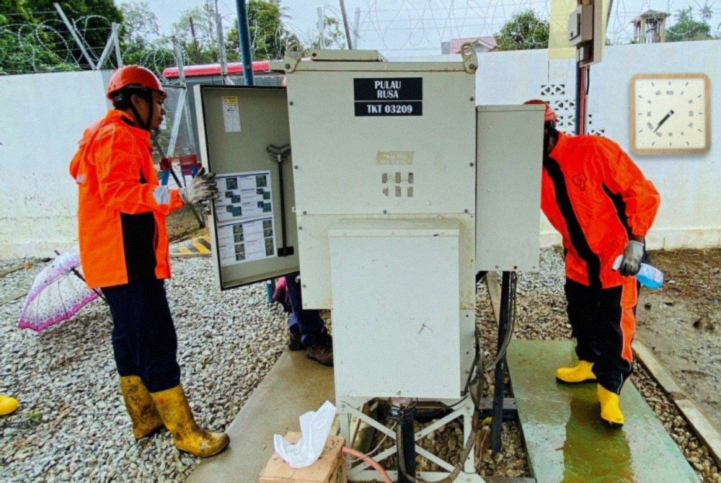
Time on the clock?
7:37
